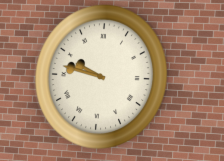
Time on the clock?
9:47
